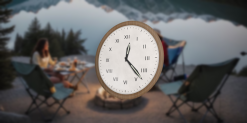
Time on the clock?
12:23
